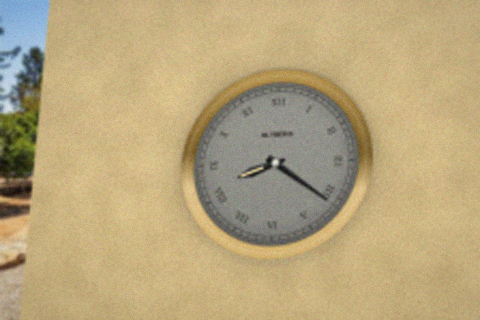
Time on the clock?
8:21
